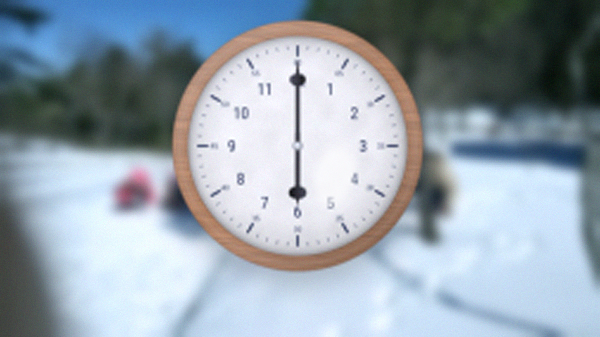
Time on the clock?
6:00
